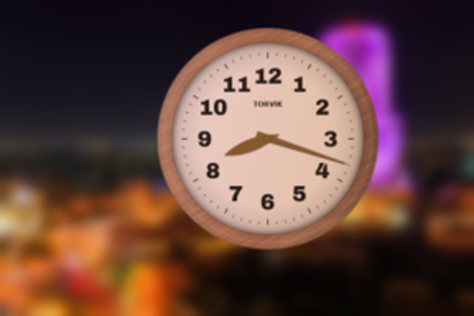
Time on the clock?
8:18
